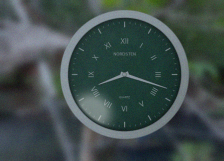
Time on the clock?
8:18
